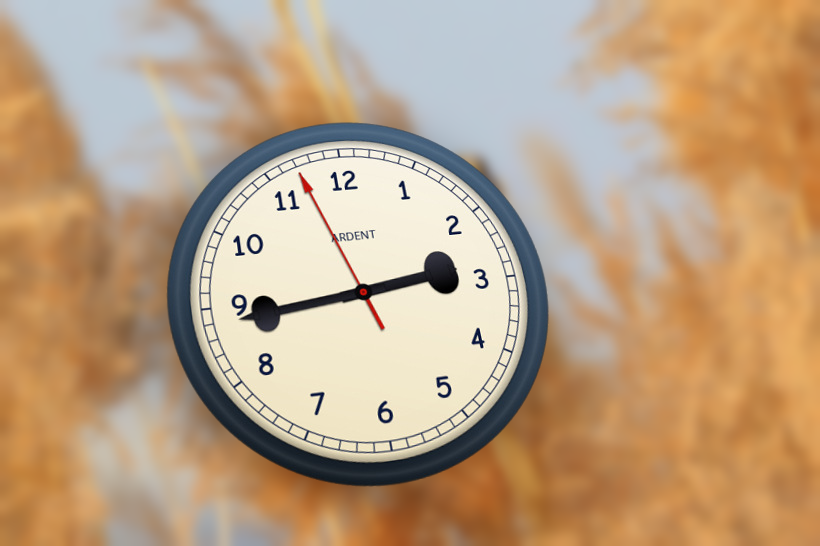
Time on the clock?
2:43:57
